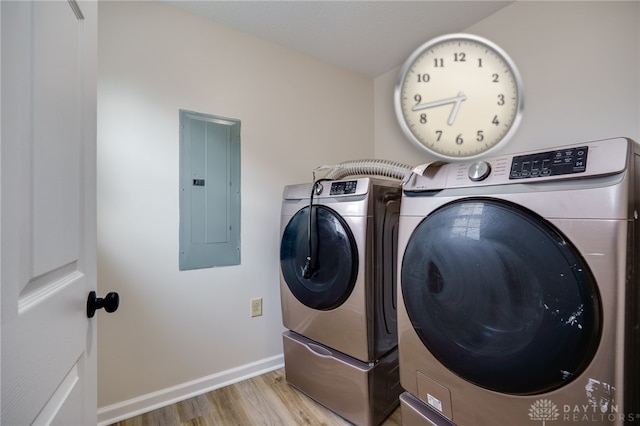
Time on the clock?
6:43
